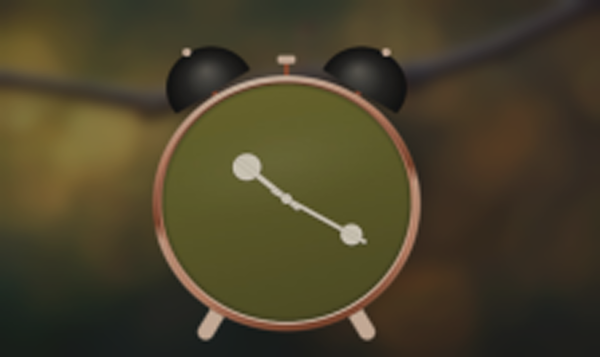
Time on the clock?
10:20
